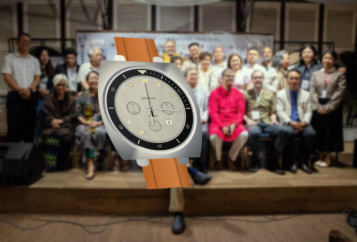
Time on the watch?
6:16
